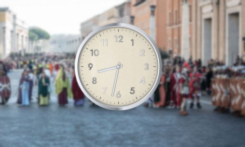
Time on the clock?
8:32
